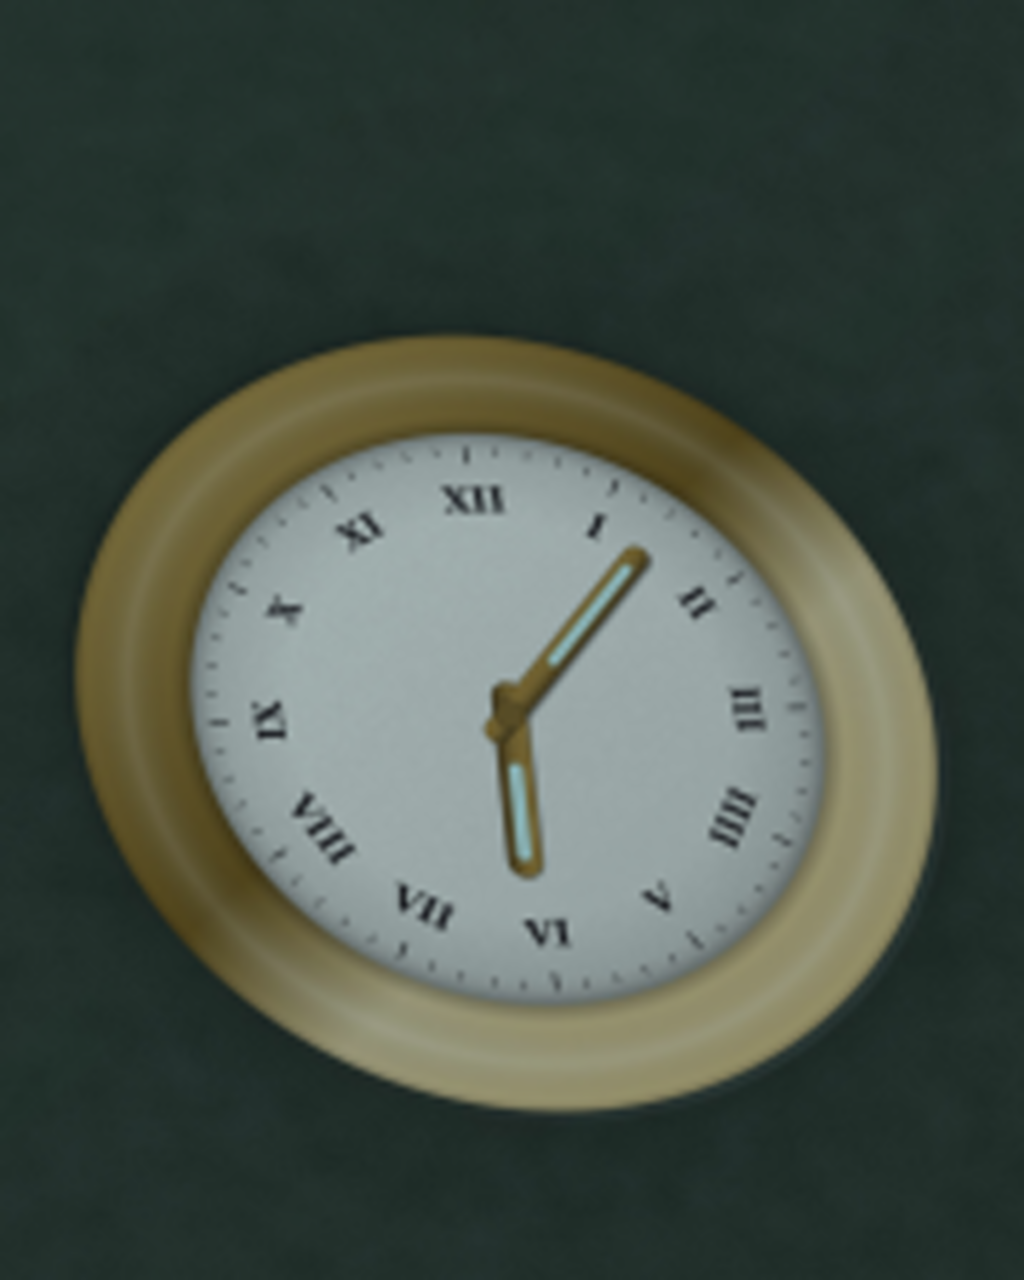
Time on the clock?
6:07
